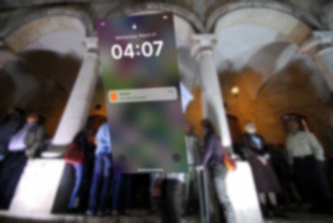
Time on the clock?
4:07
